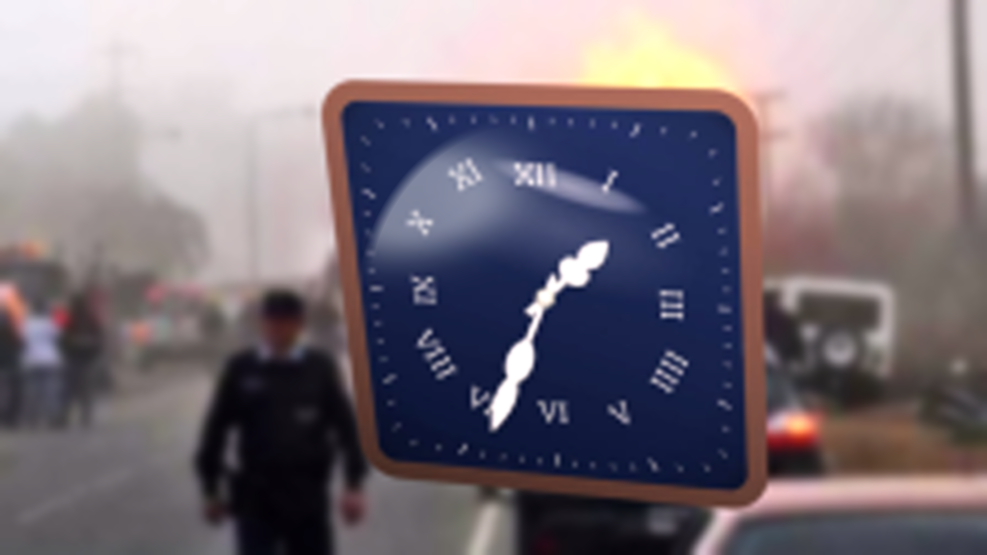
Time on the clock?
1:34
